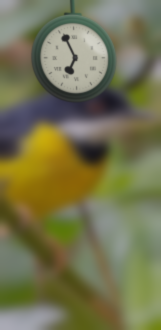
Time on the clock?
6:56
